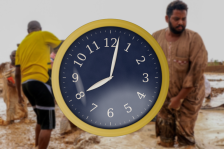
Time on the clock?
8:02
